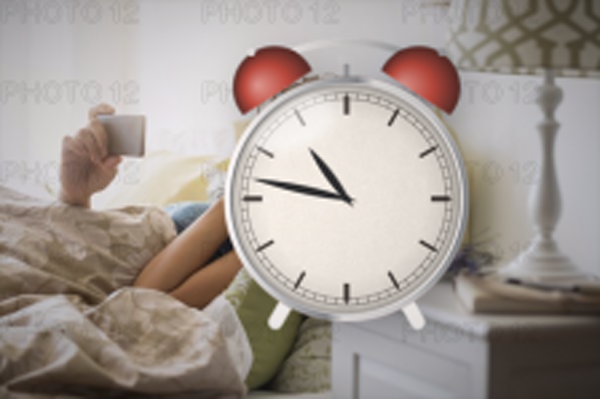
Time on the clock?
10:47
